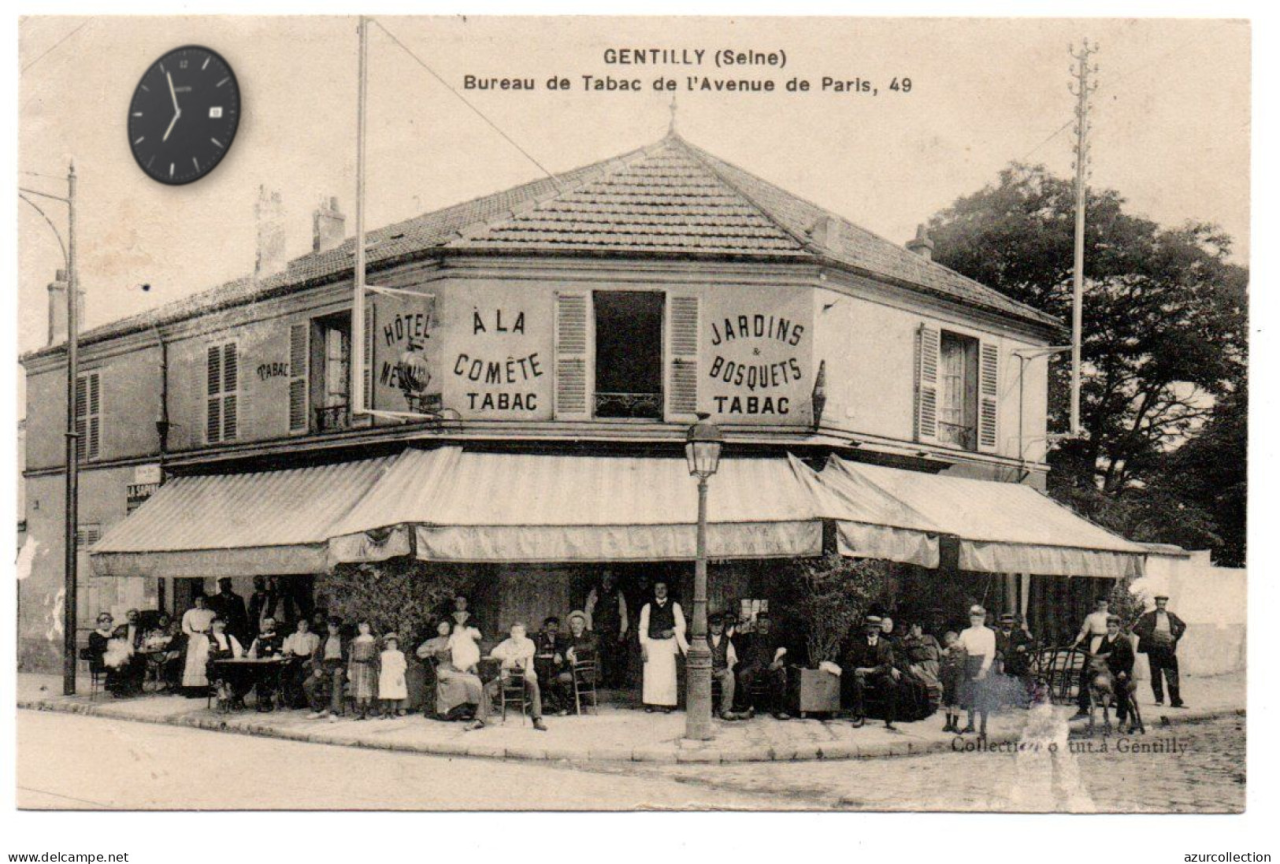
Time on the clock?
6:56
